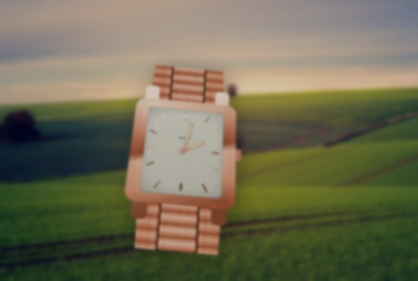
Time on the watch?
2:02
